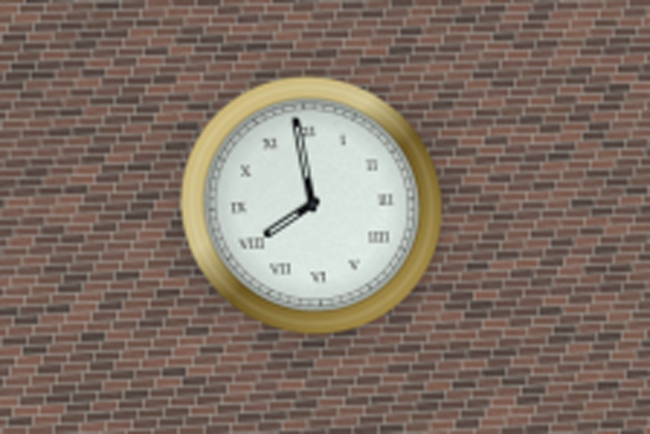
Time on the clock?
7:59
